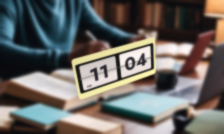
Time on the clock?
11:04
